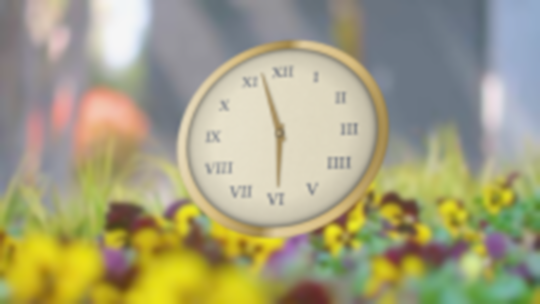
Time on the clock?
5:57
